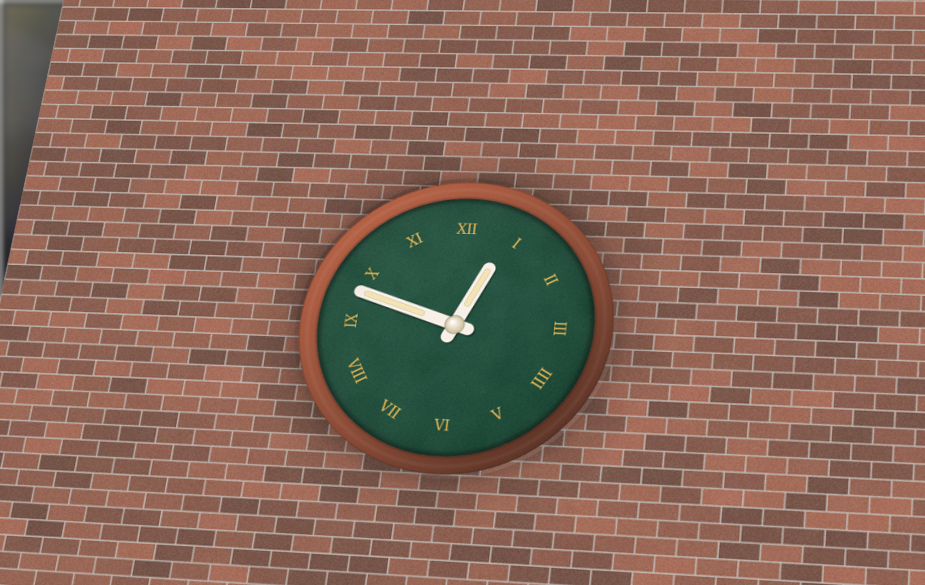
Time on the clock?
12:48
